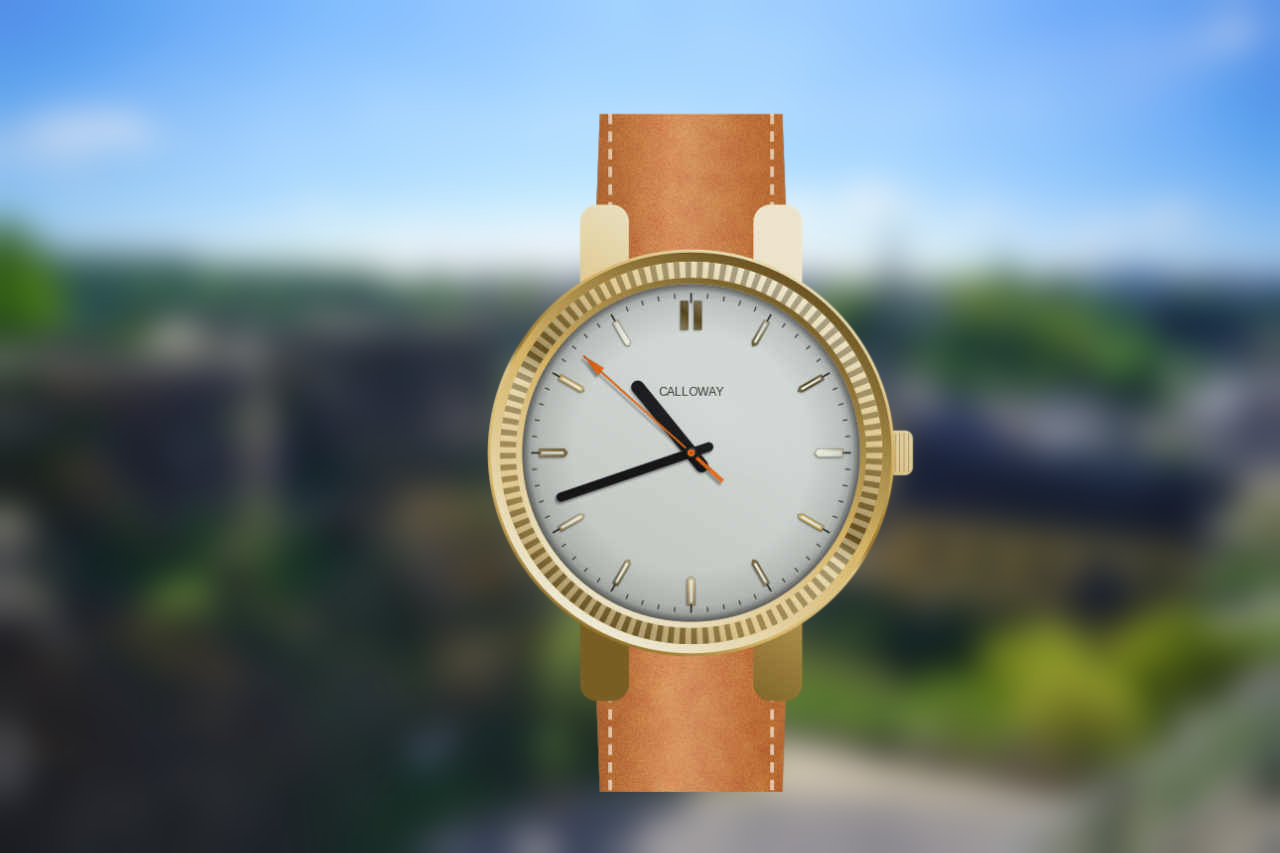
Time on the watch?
10:41:52
